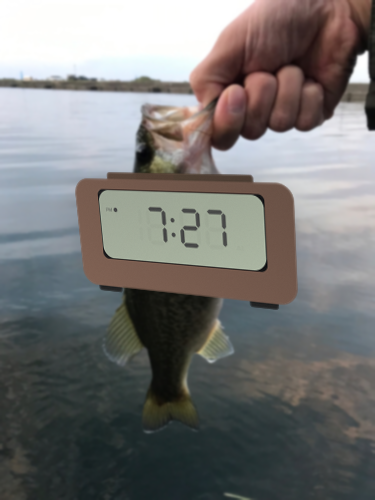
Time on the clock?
7:27
